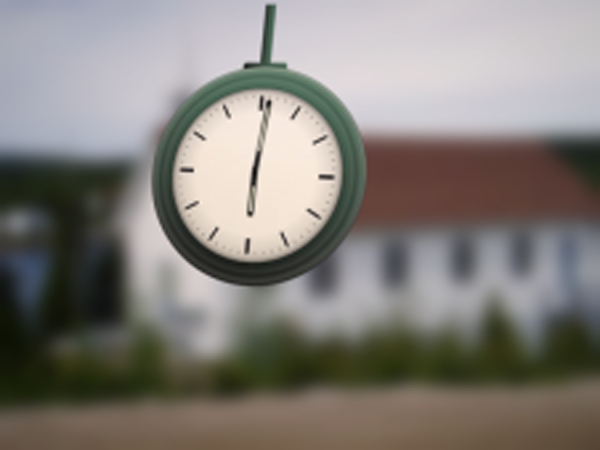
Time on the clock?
6:01
